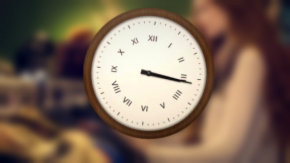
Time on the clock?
3:16
